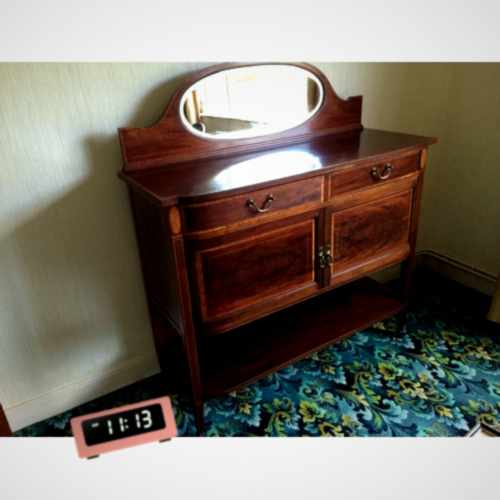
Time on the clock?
11:13
